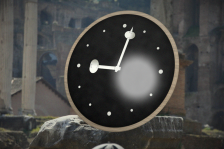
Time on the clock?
9:02
